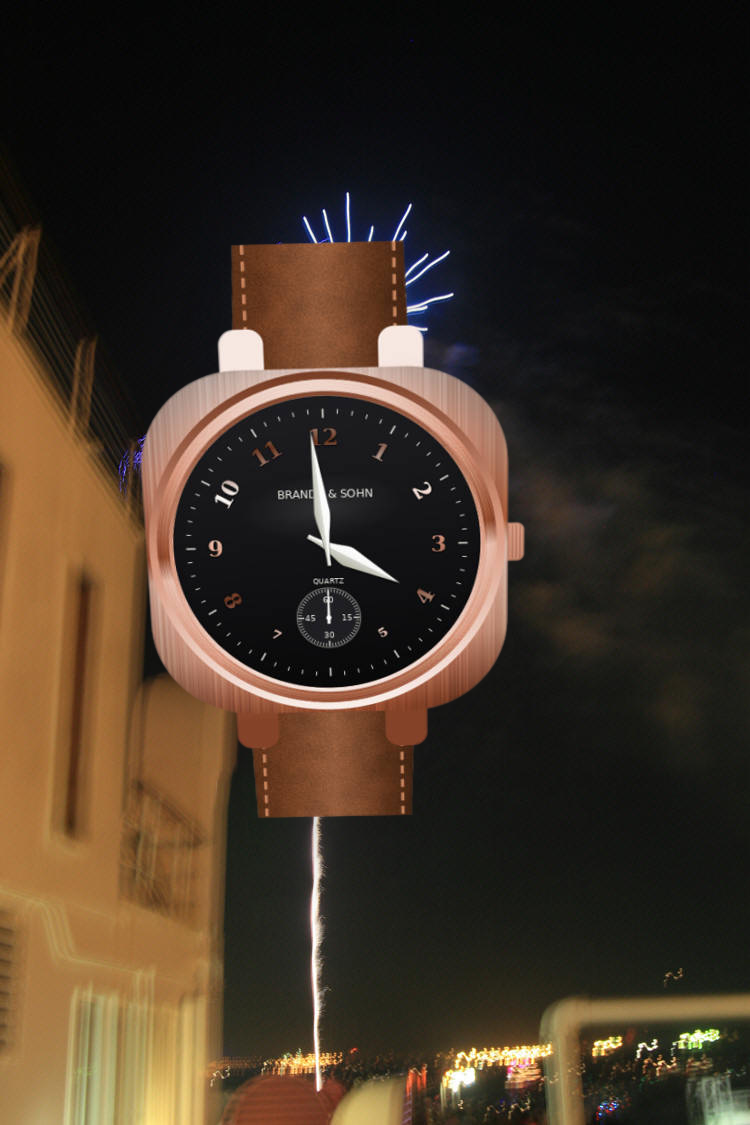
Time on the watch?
3:59
